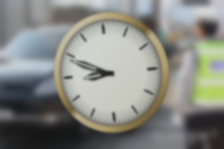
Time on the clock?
8:49
